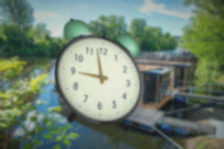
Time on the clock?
8:58
